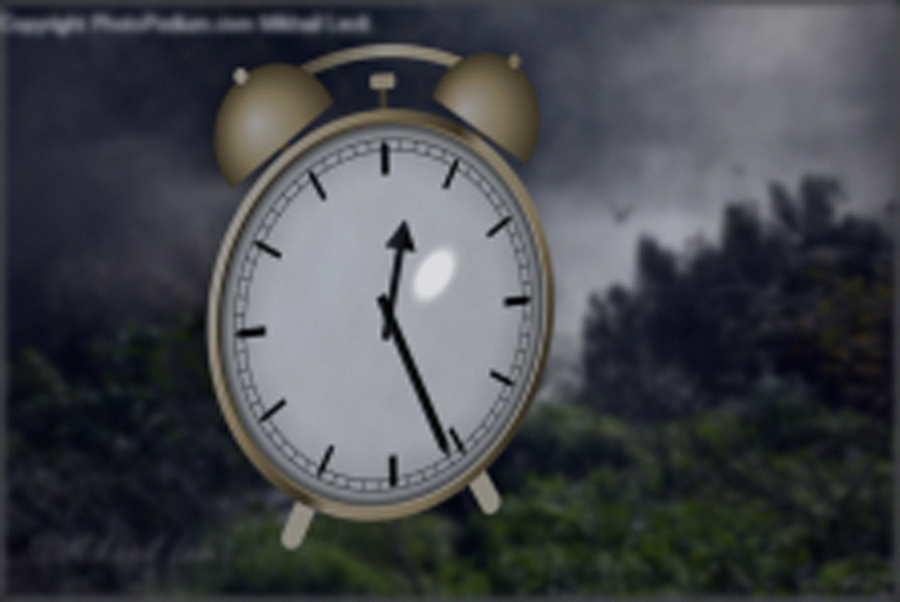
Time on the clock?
12:26
